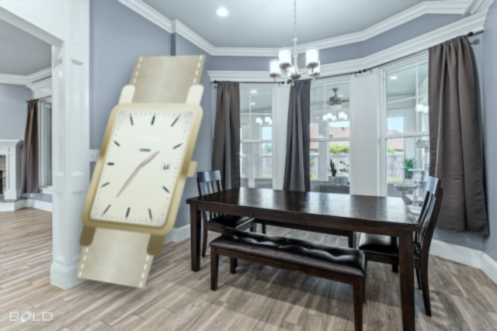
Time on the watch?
1:35
